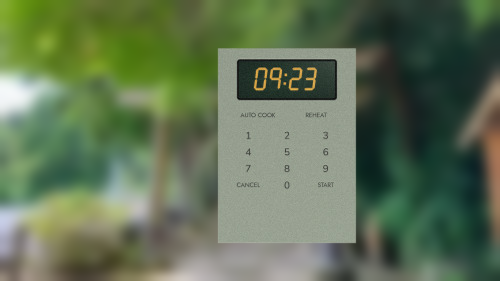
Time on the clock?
9:23
